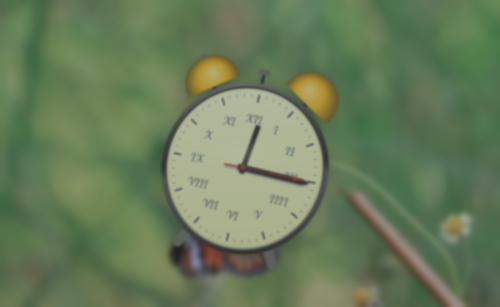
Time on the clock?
12:15:15
